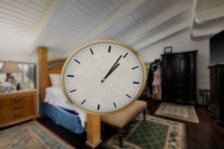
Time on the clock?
1:04
